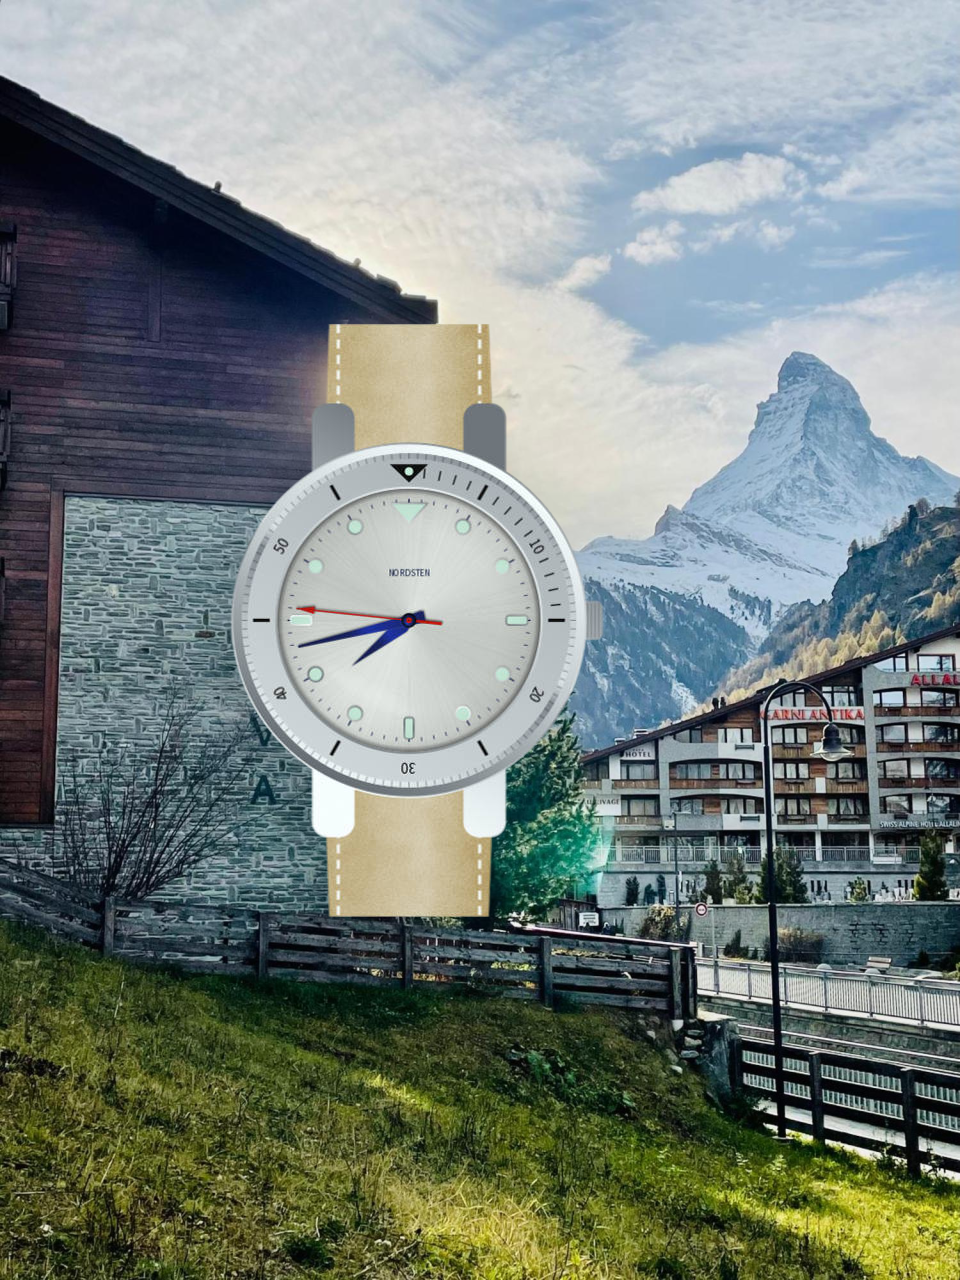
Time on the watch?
7:42:46
